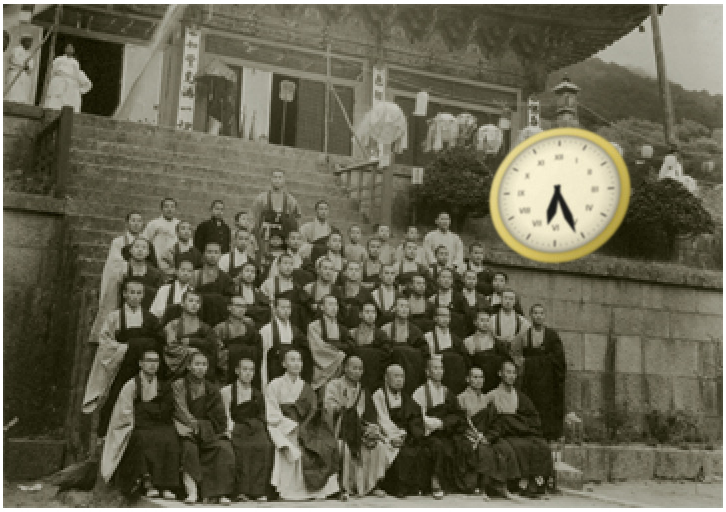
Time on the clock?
6:26
